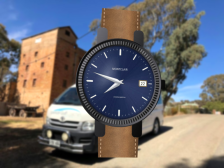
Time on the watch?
7:48
